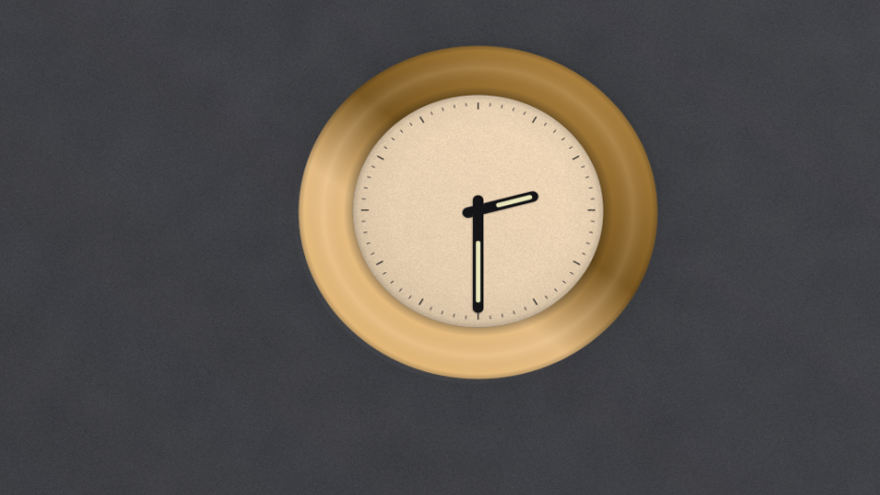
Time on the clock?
2:30
